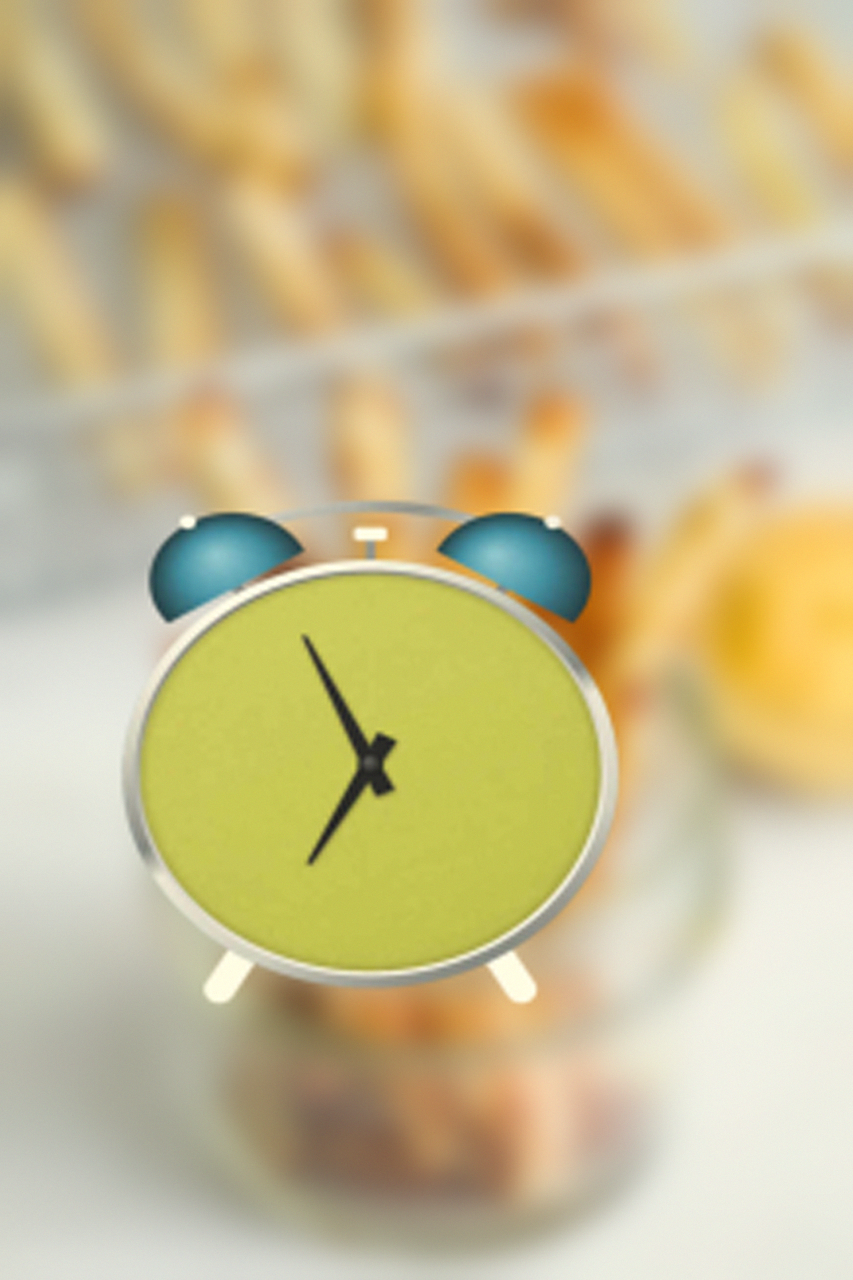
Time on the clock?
6:56
